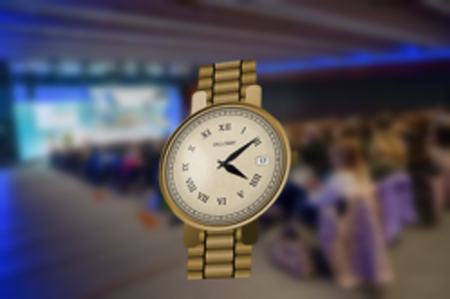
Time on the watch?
4:09
